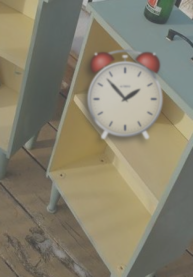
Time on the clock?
1:53
